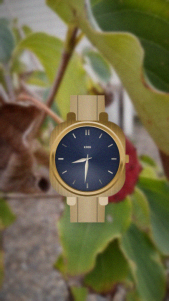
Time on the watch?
8:31
